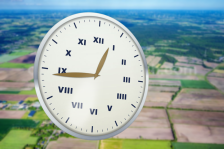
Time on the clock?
12:44
